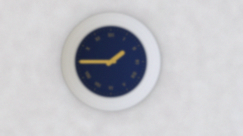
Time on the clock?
1:45
